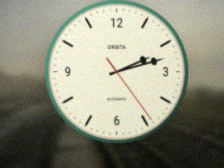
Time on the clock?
2:12:24
